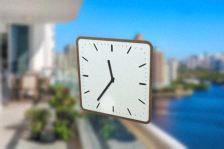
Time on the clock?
11:36
